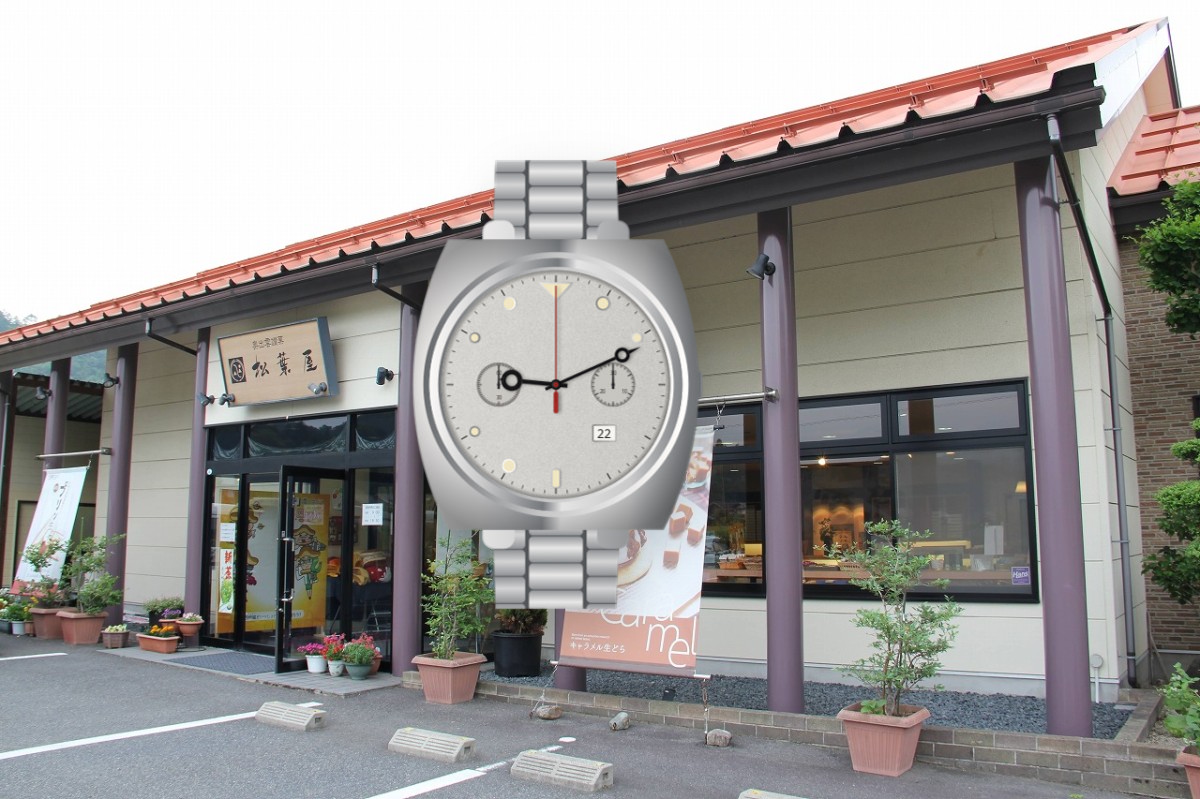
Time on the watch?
9:11
